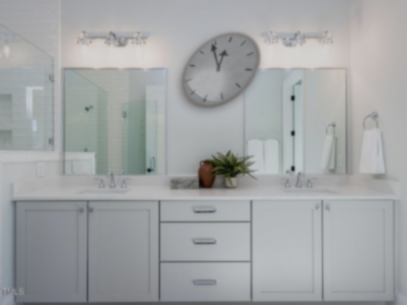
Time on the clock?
11:54
